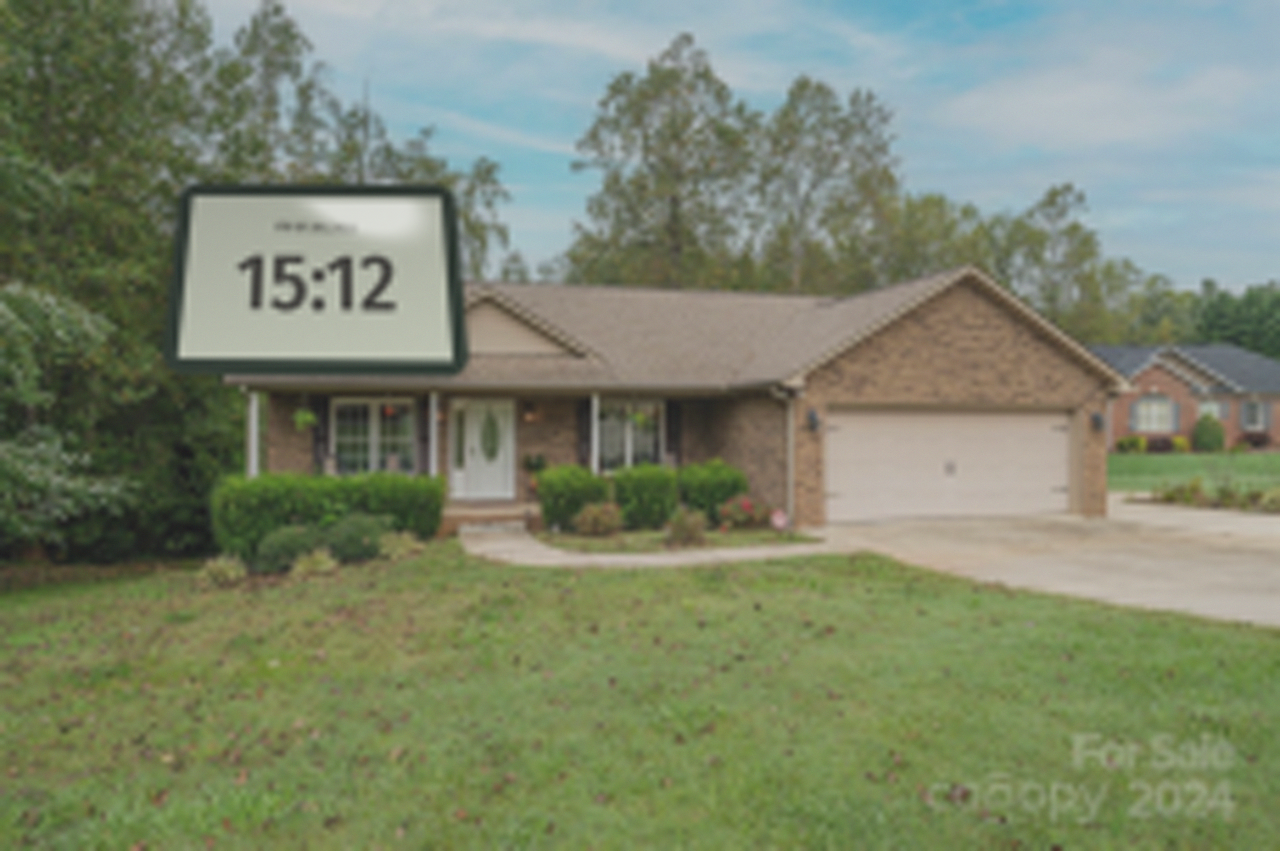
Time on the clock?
15:12
